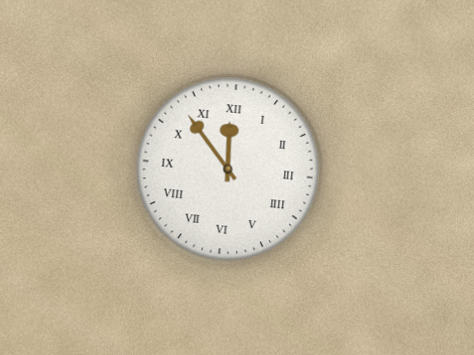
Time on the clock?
11:53
